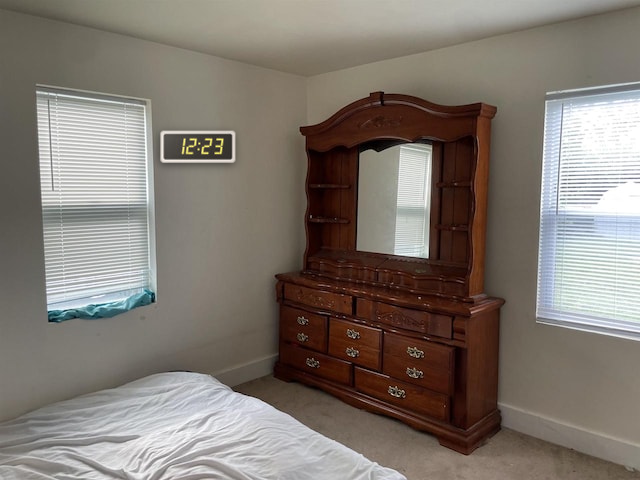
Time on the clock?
12:23
